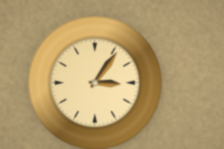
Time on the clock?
3:06
